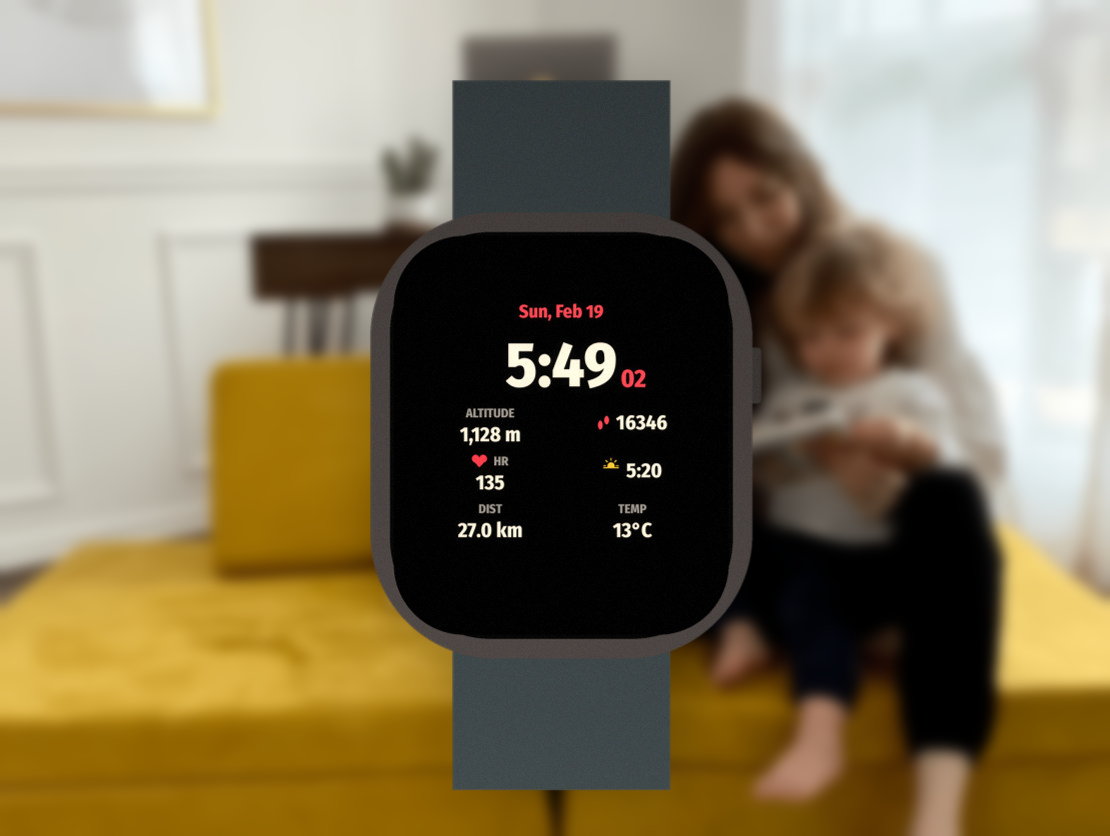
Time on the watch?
5:49:02
